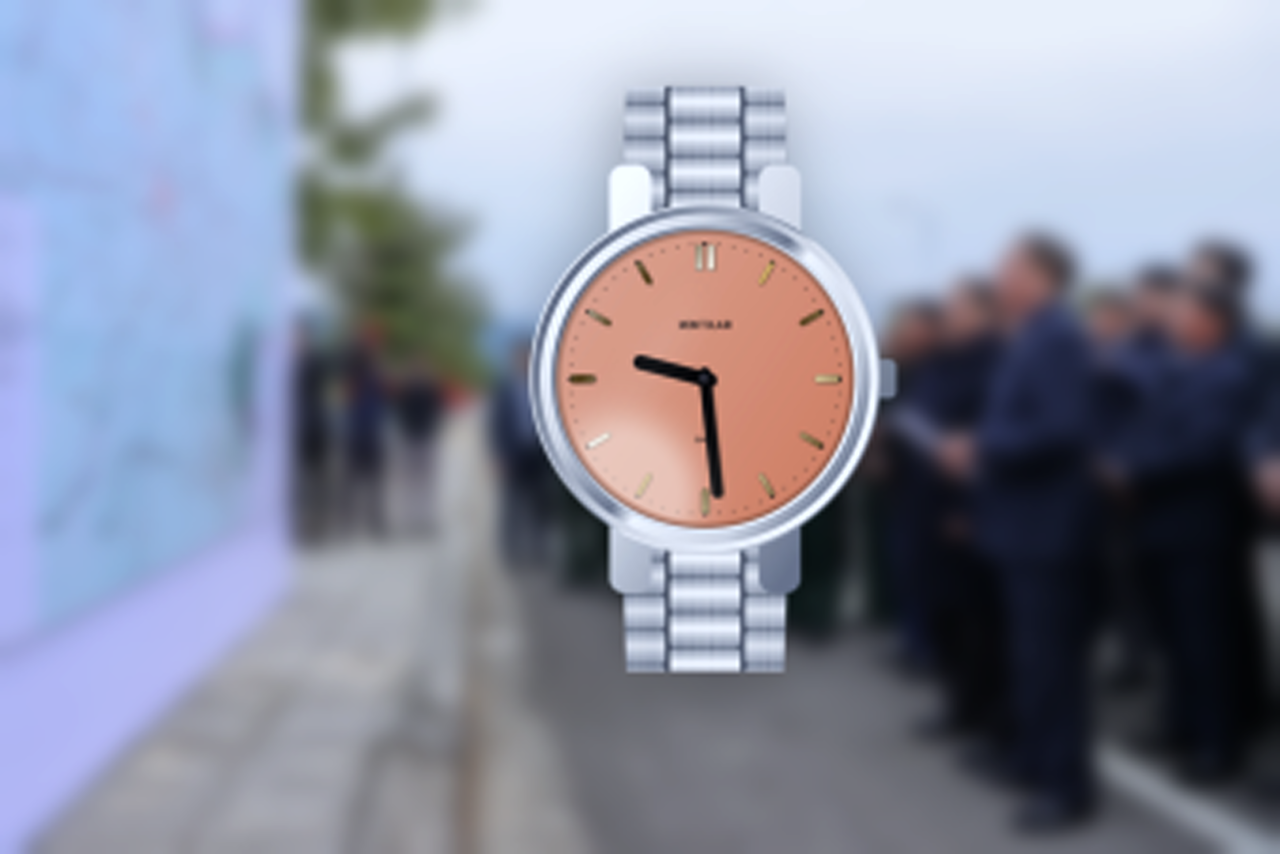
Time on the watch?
9:29
